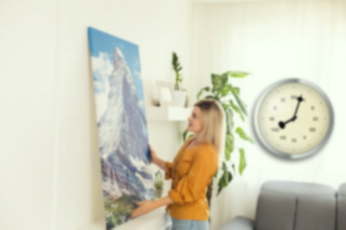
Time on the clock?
8:03
